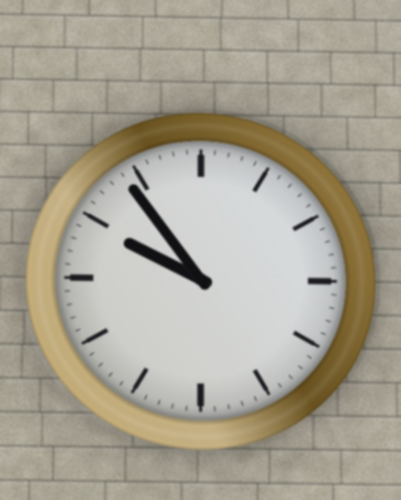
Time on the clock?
9:54
